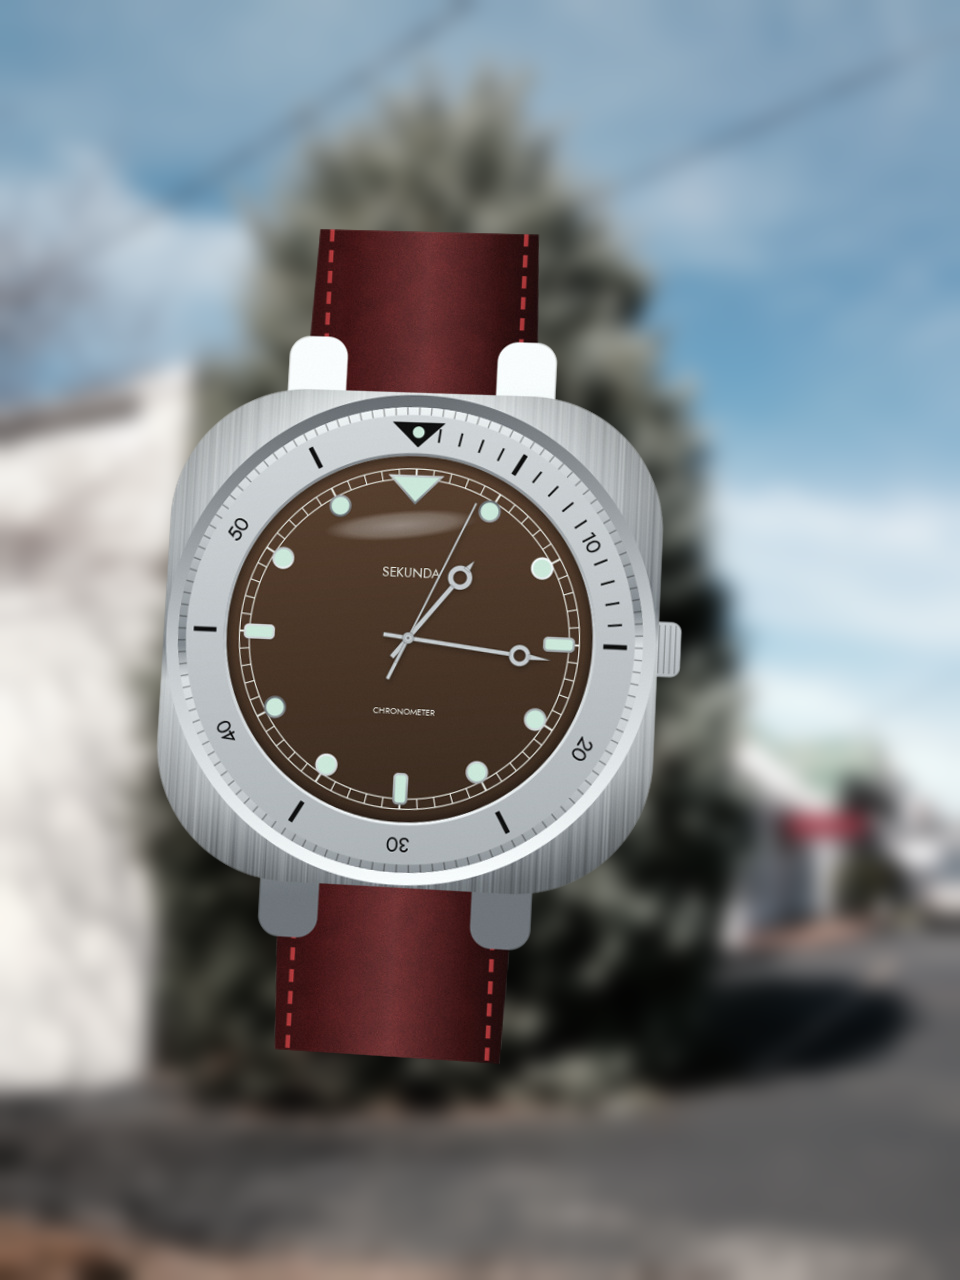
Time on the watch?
1:16:04
